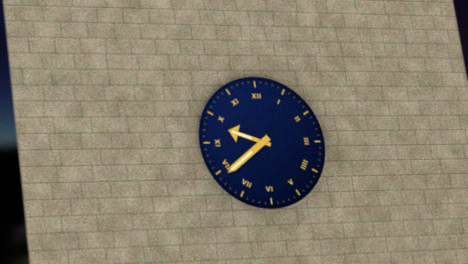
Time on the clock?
9:39
